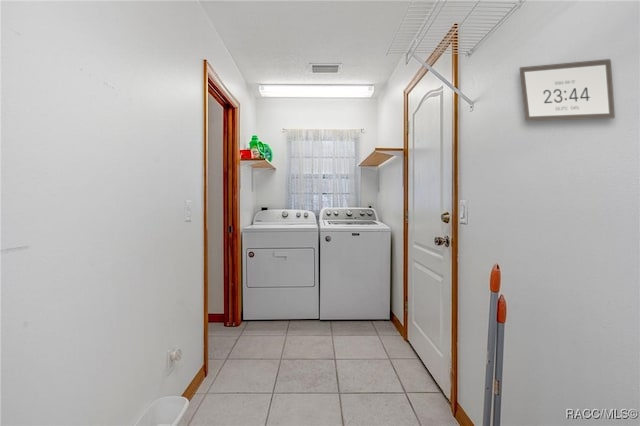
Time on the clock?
23:44
